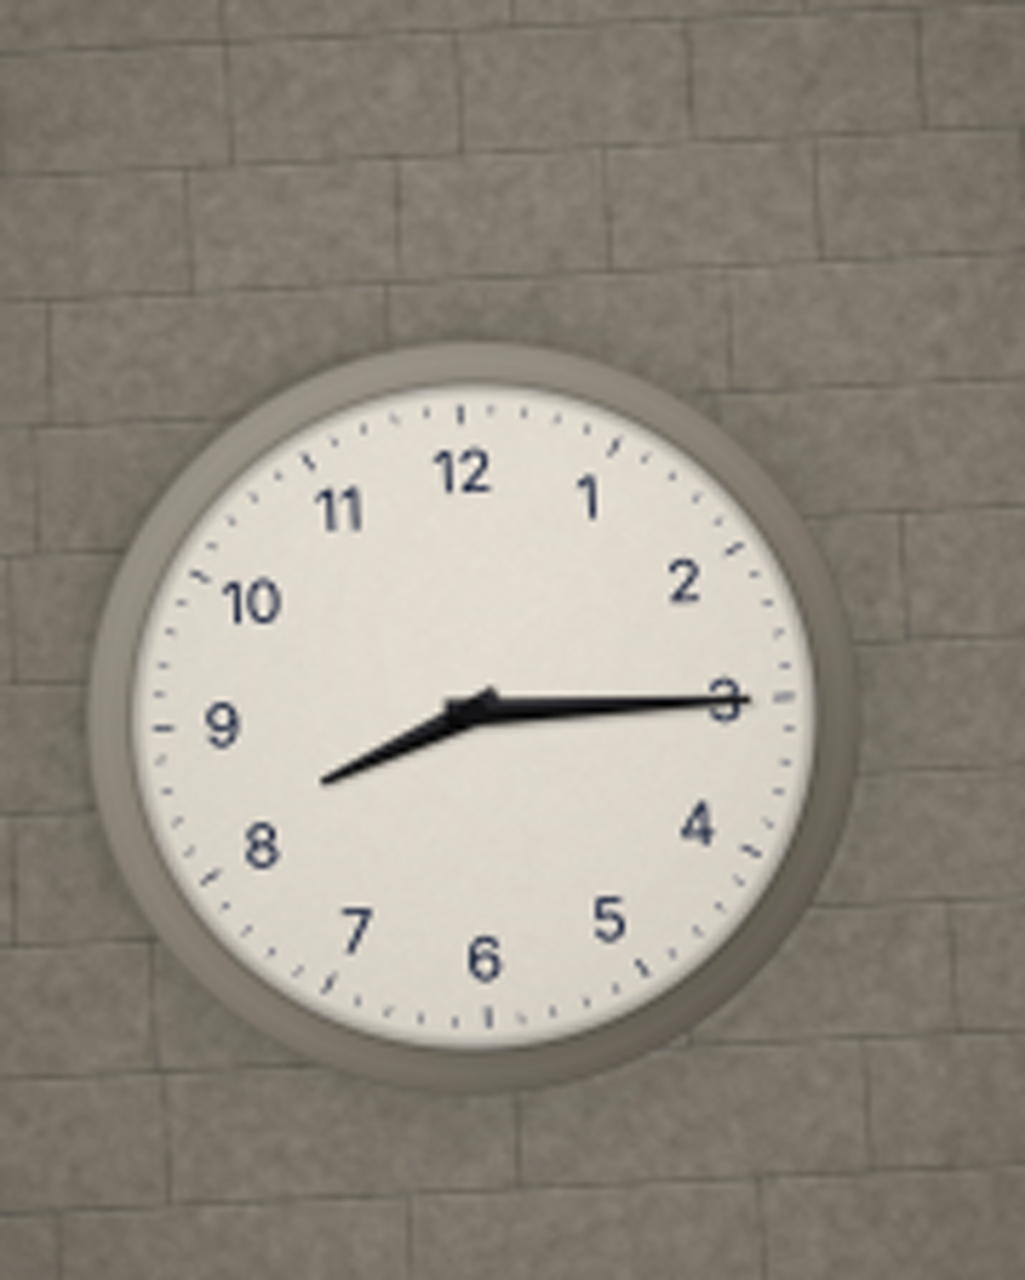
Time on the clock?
8:15
